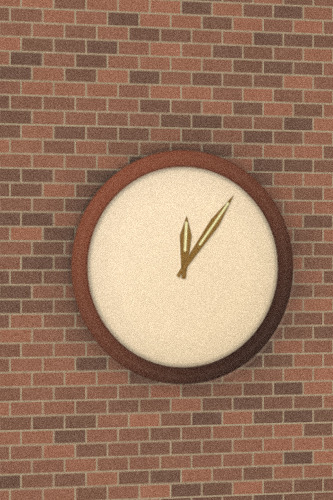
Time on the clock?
12:06
